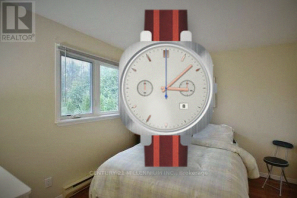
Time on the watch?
3:08
